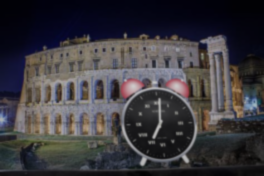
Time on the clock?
7:01
